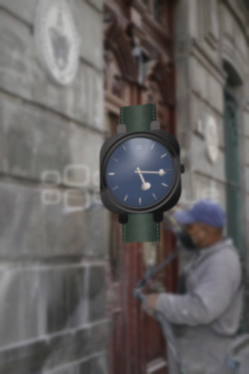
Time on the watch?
5:16
